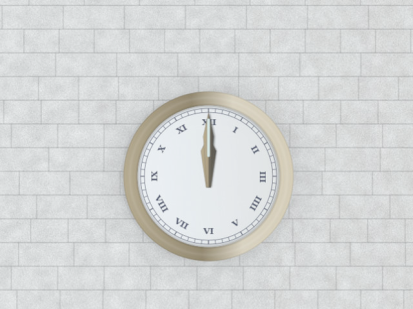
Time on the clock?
12:00
